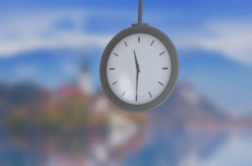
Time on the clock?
11:30
